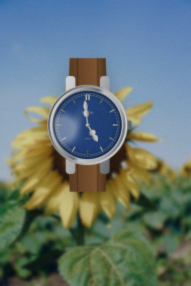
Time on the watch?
4:59
